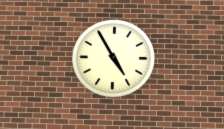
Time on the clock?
4:55
